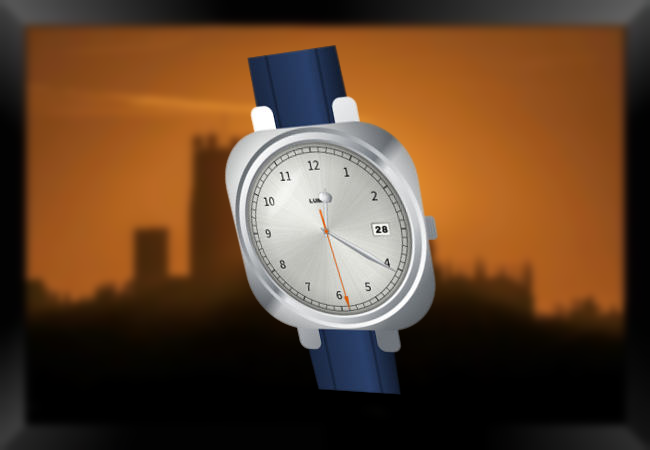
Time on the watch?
12:20:29
